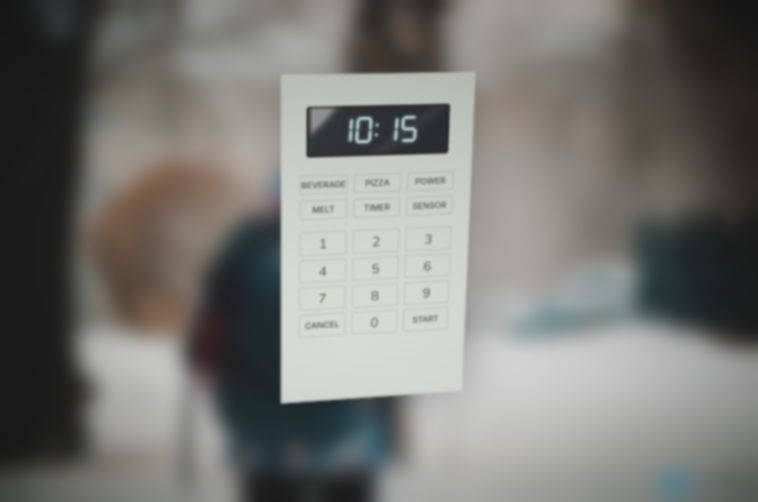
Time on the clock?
10:15
